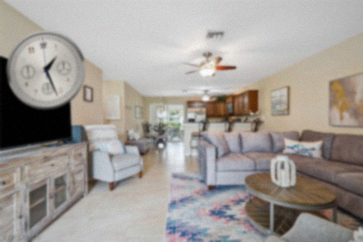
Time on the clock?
1:27
